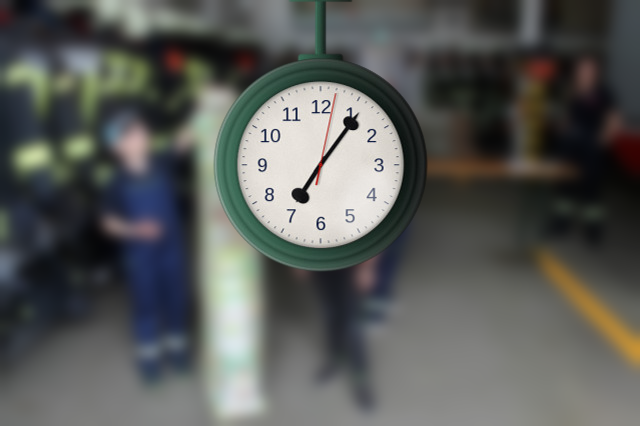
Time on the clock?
7:06:02
